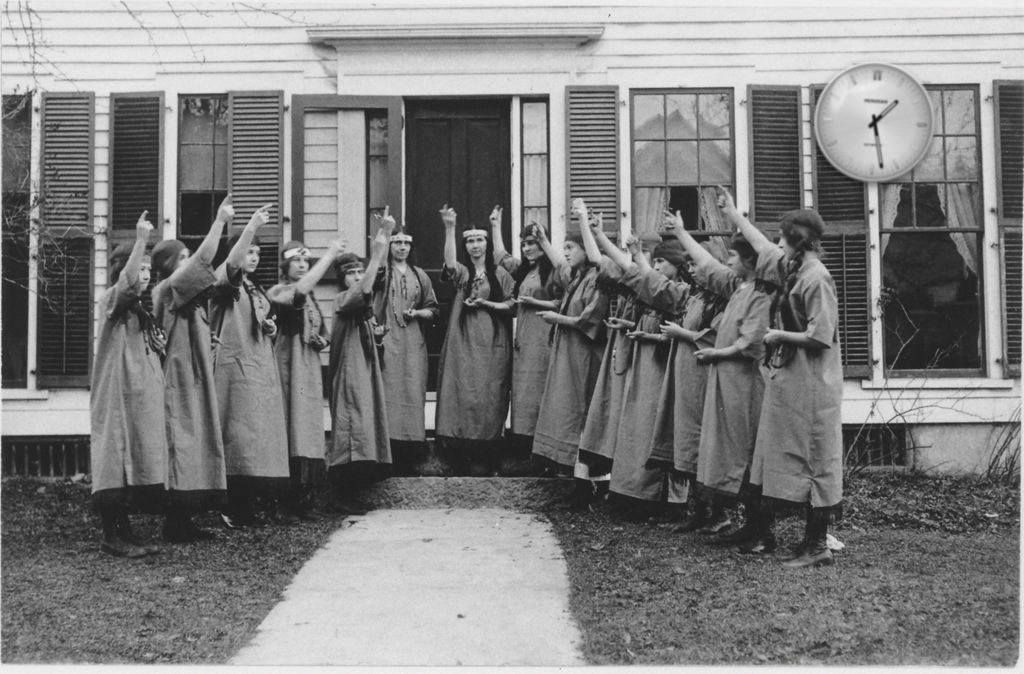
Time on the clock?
1:28
